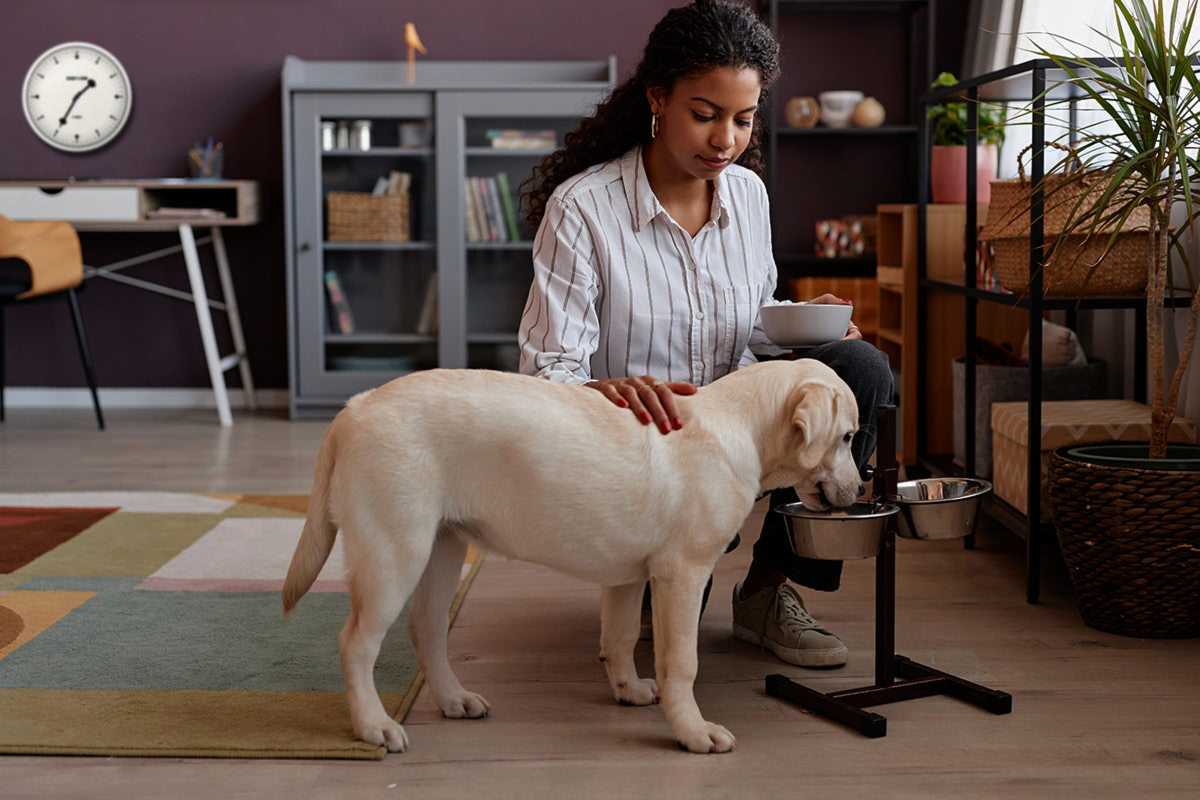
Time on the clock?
1:35
